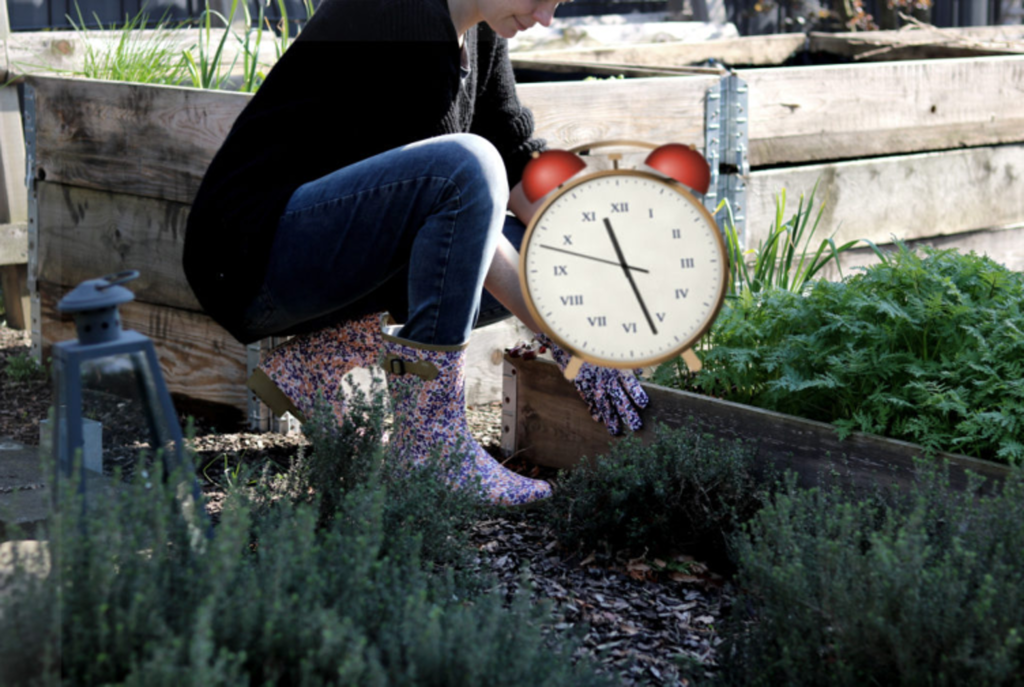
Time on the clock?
11:26:48
